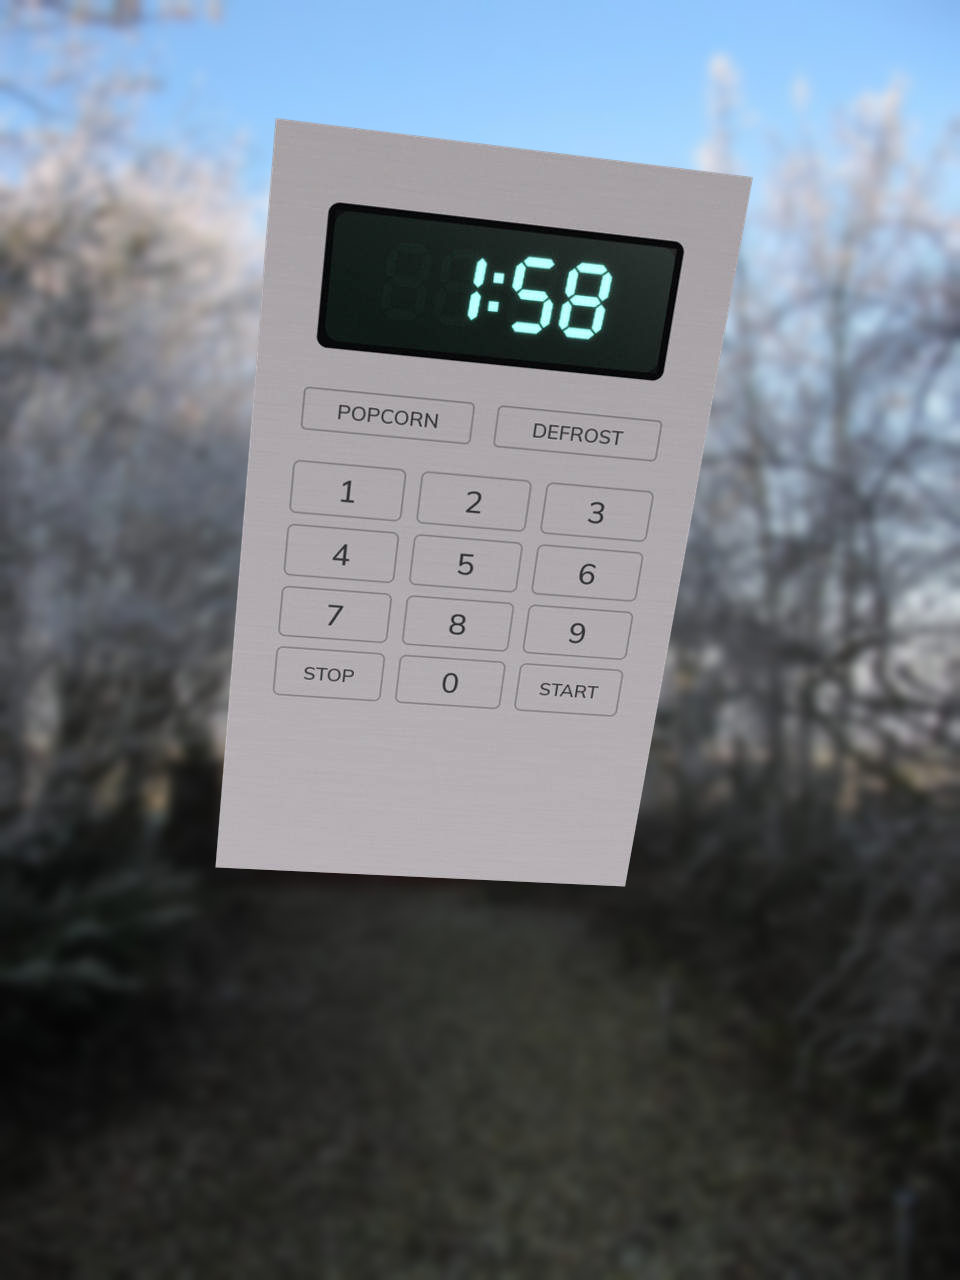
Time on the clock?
1:58
